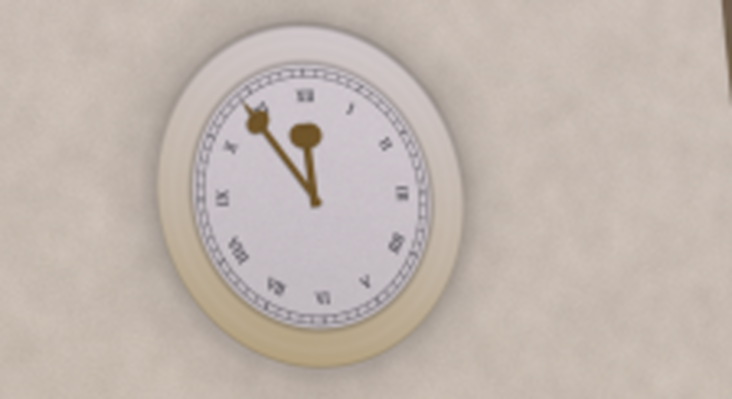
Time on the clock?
11:54
